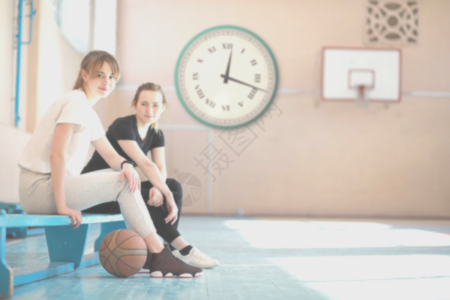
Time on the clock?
12:18
